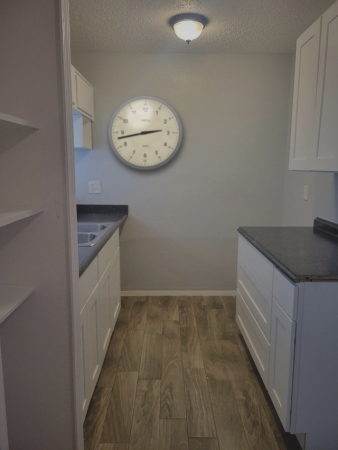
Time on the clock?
2:43
